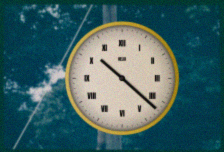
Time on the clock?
10:22
